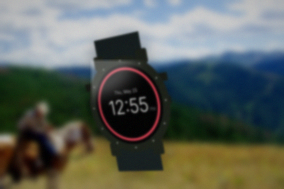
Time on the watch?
12:55
